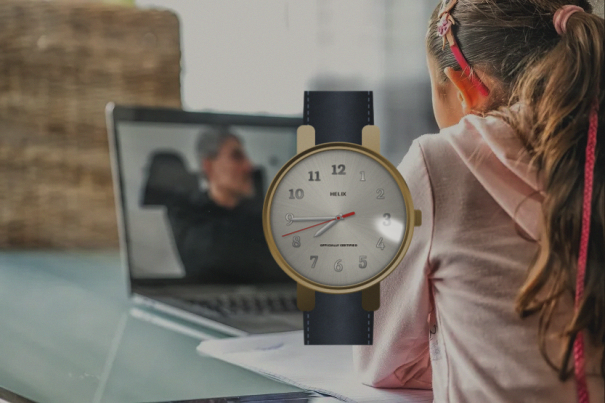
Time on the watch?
7:44:42
